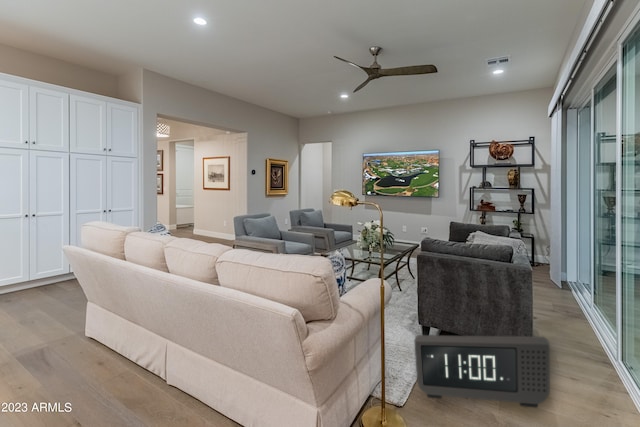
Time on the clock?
11:00
